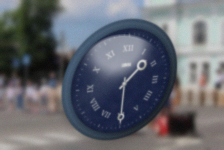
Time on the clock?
1:30
